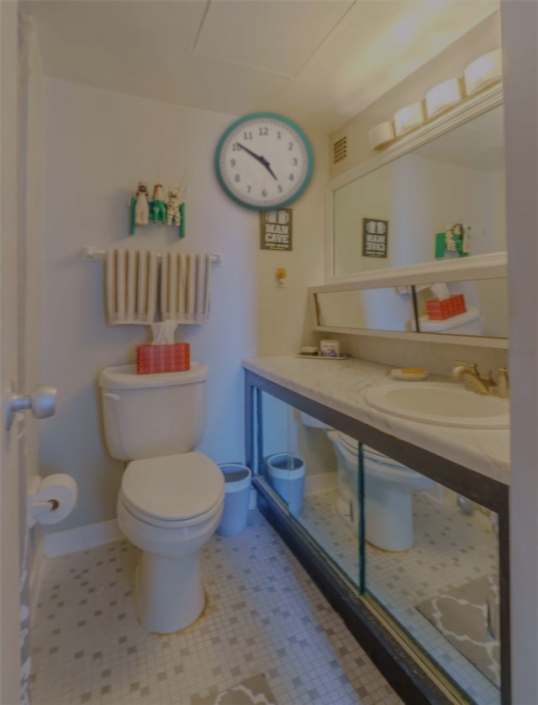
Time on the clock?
4:51
